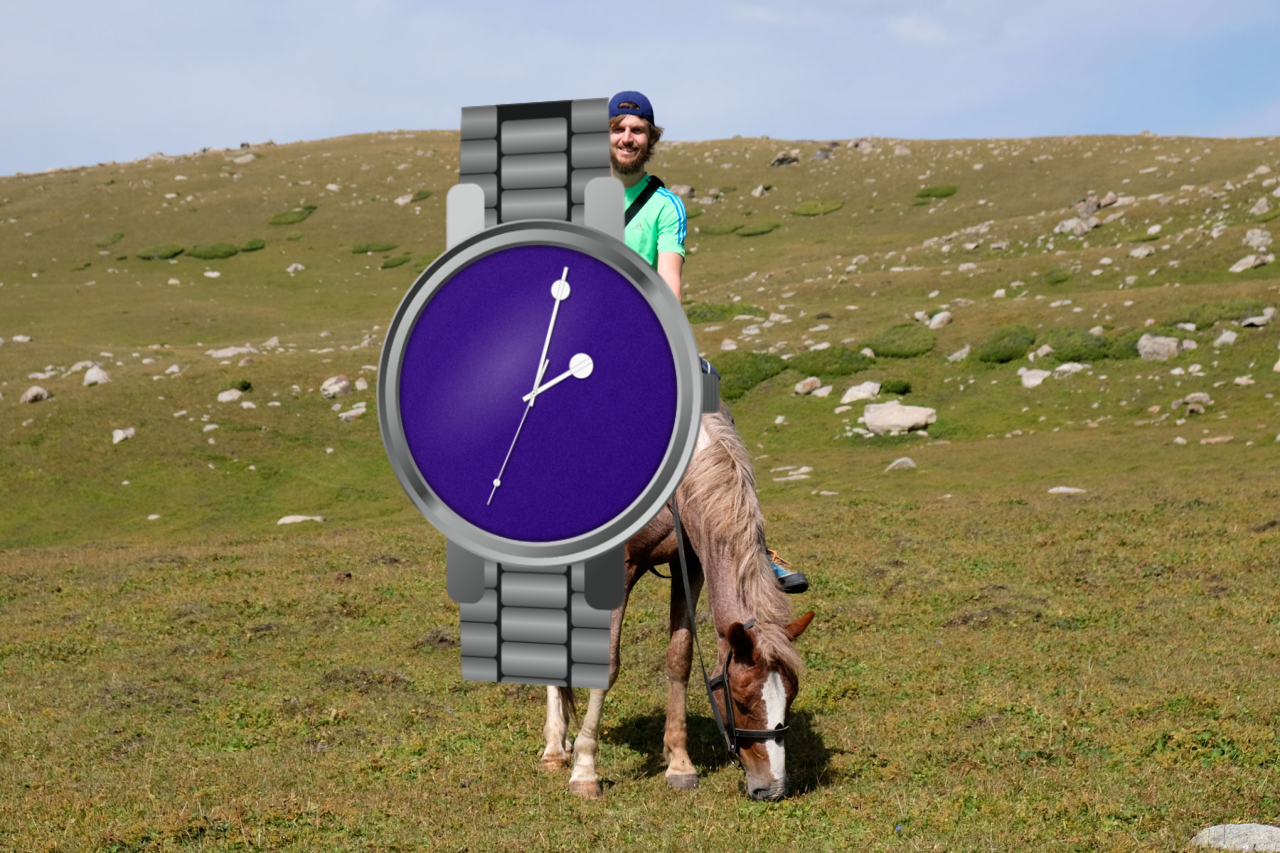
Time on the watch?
2:02:34
